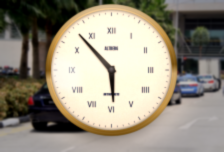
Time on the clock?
5:53
